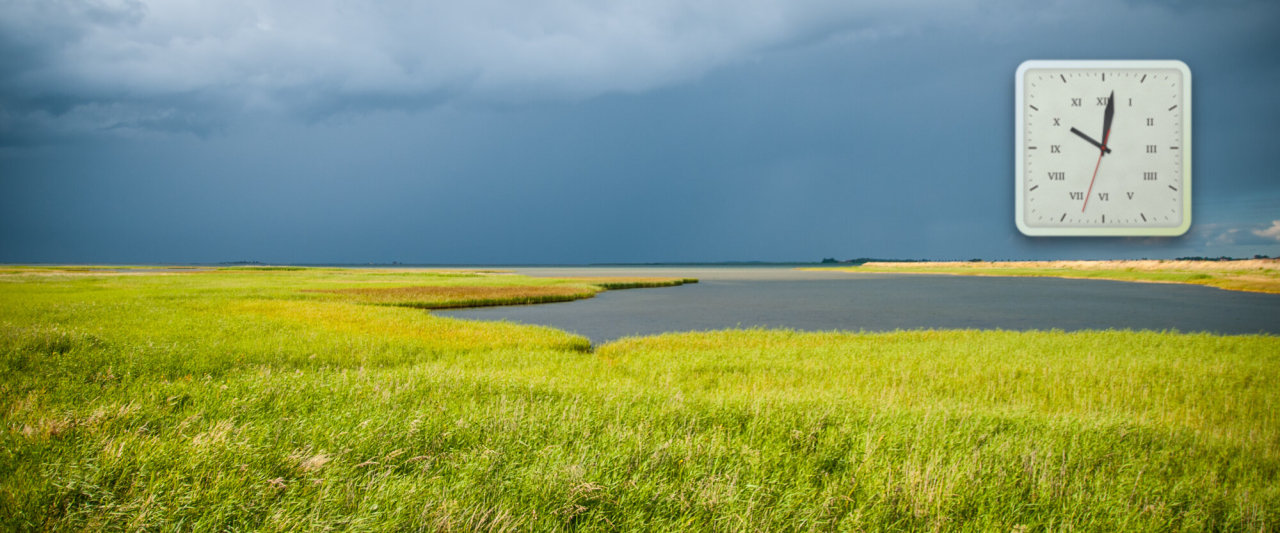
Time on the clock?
10:01:33
